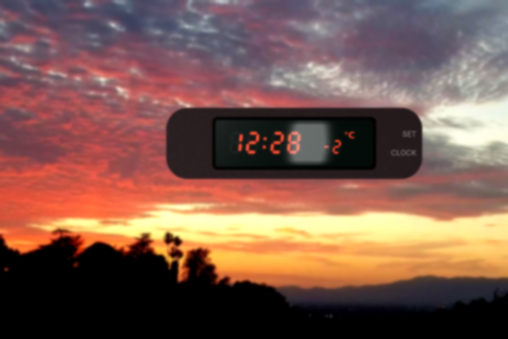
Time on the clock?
12:28
